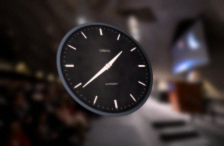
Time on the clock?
1:39
